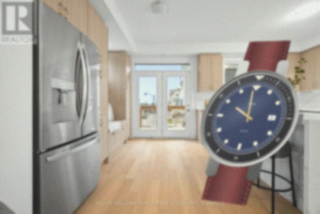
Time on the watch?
9:59
